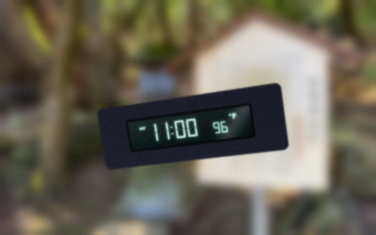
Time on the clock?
11:00
